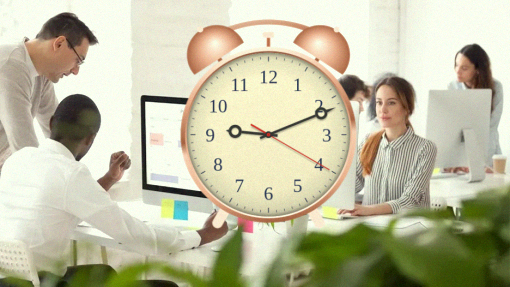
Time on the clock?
9:11:20
